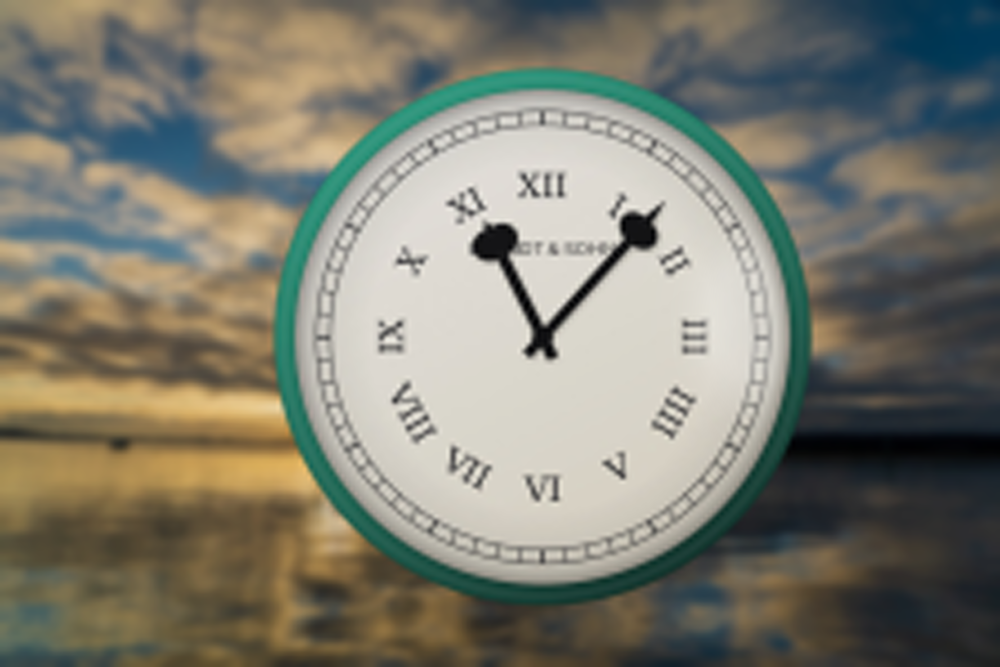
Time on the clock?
11:07
